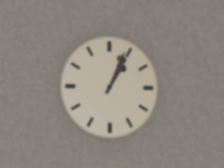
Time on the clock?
1:04
